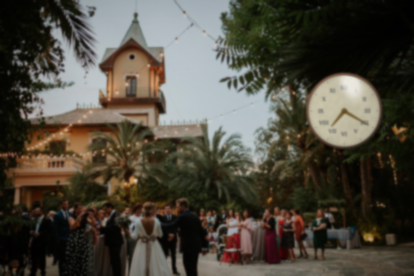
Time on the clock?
7:20
